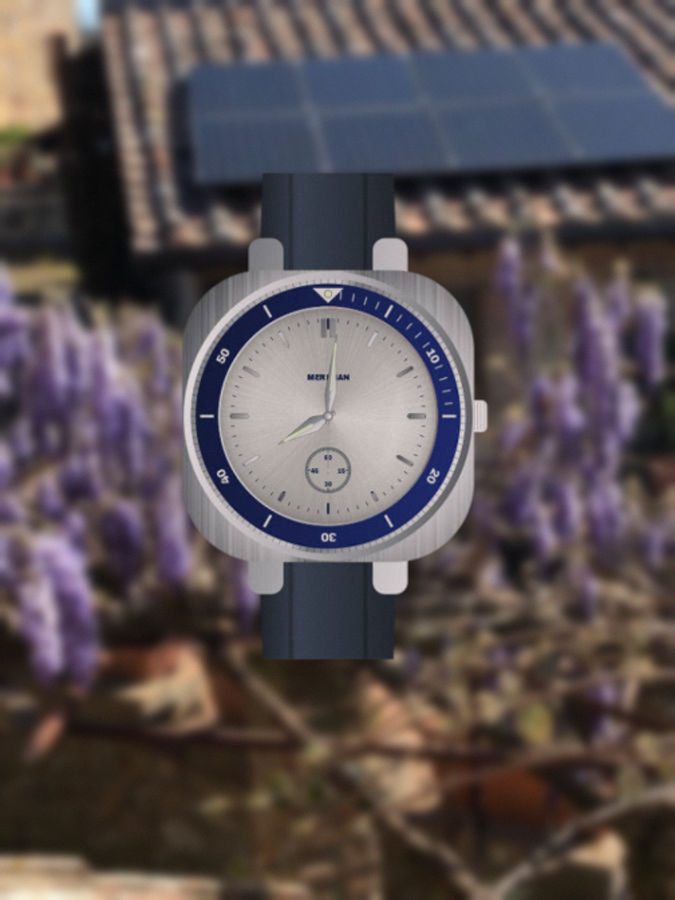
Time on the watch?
8:01
